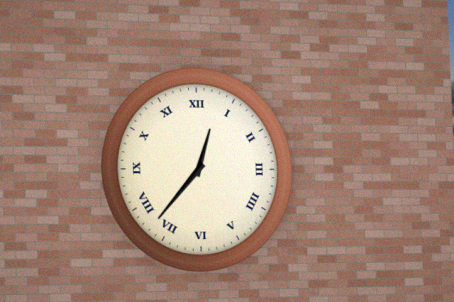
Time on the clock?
12:37
